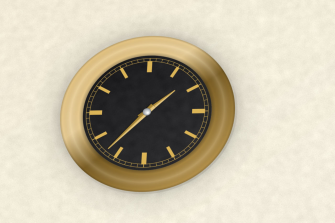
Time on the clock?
1:37
